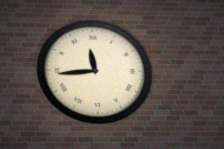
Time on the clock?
11:44
